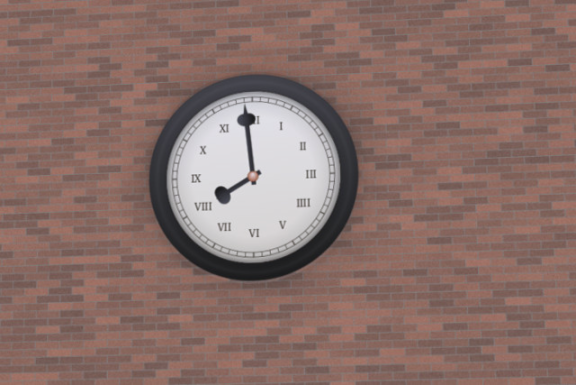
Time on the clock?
7:59
